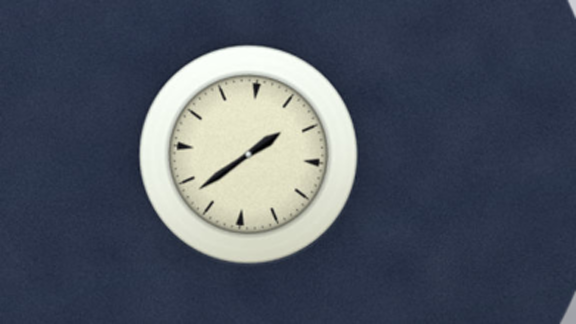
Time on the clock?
1:38
